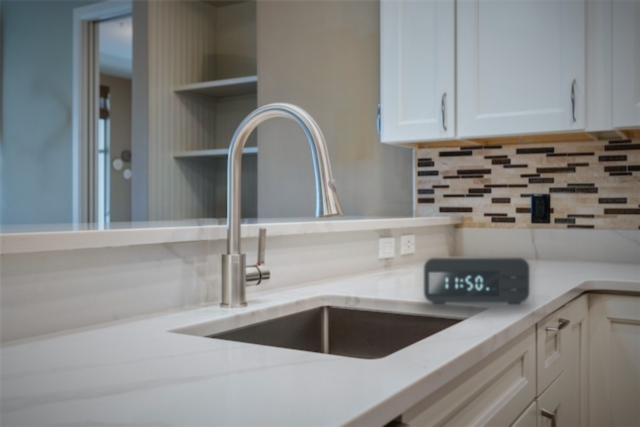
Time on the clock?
11:50
